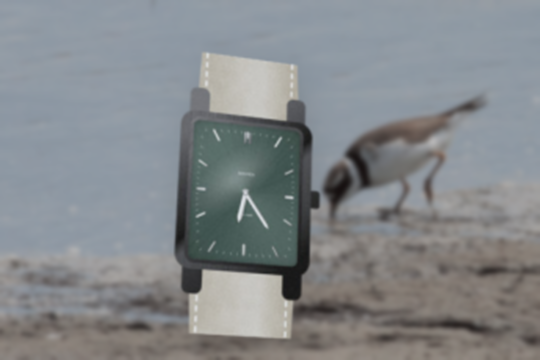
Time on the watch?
6:24
